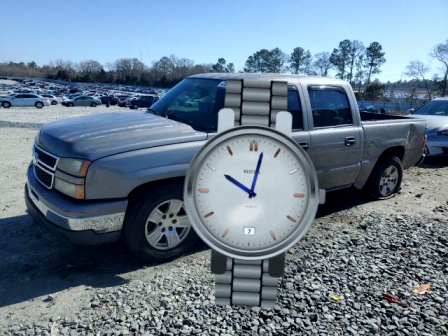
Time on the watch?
10:02
